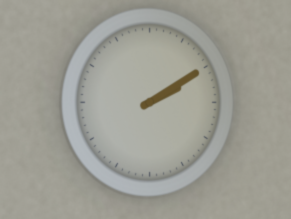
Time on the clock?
2:10
